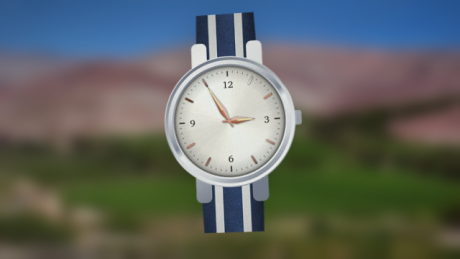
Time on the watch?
2:55
